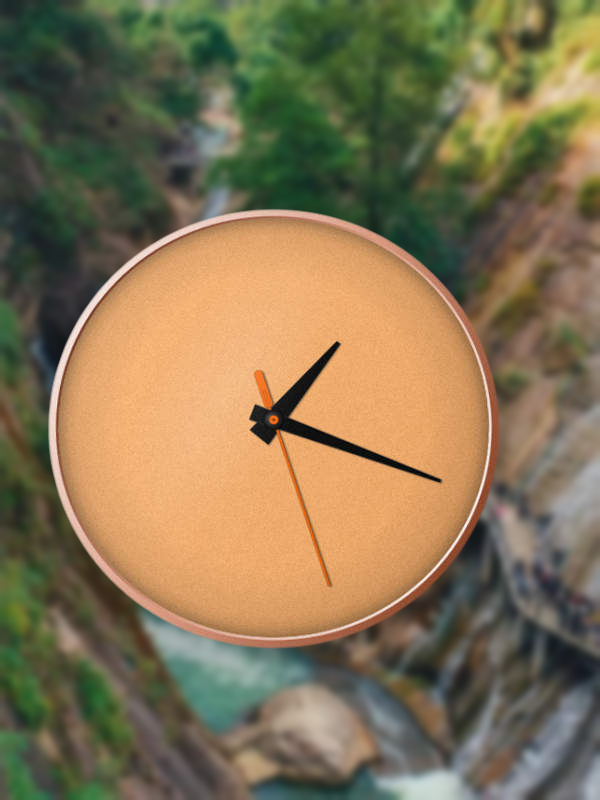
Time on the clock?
1:18:27
